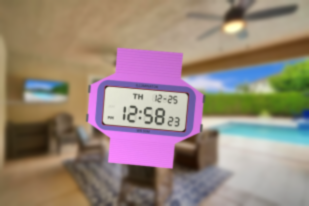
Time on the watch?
12:58
